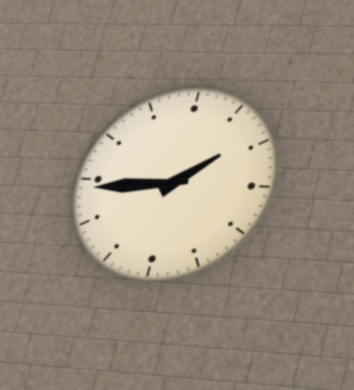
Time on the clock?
1:44
